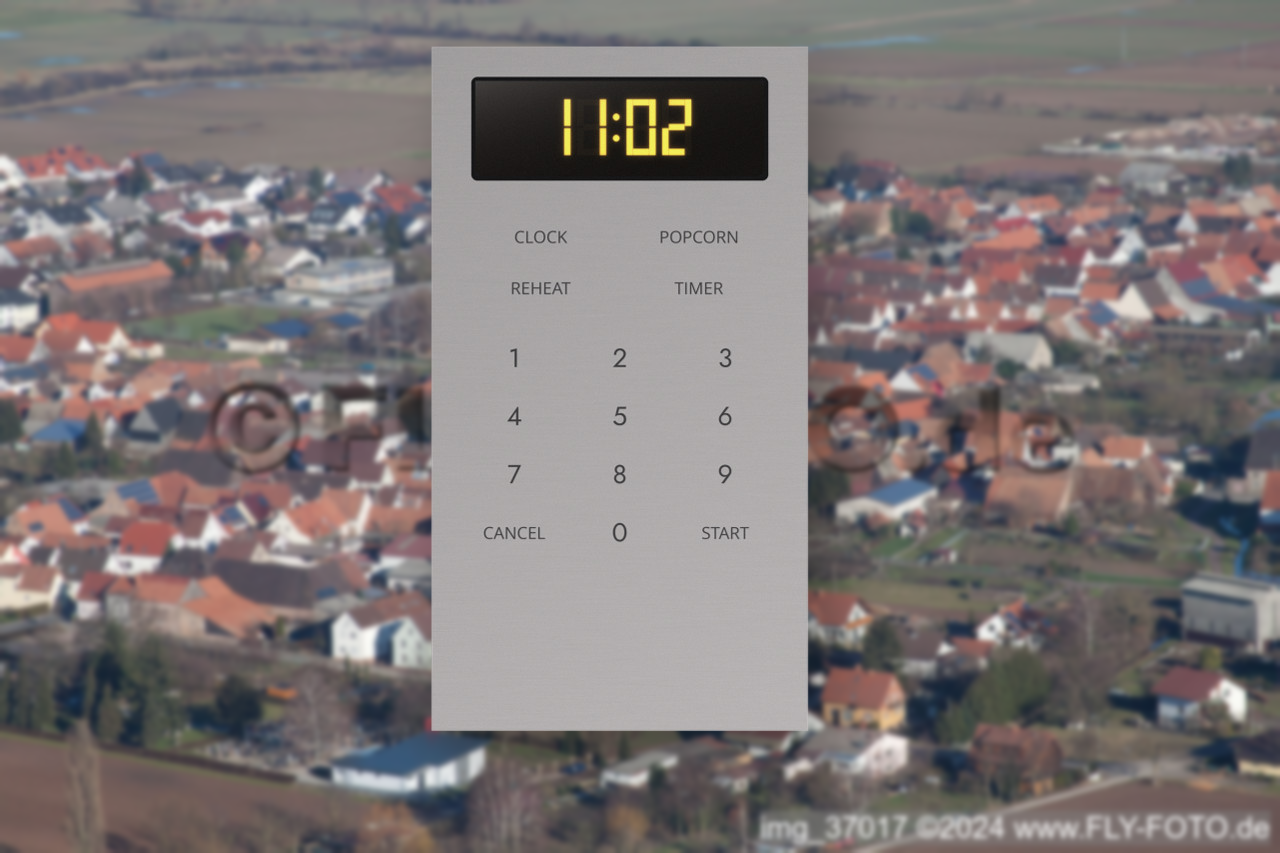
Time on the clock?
11:02
